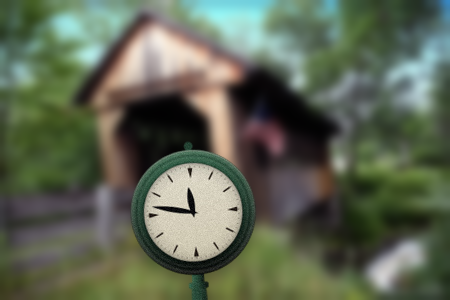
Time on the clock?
11:47
